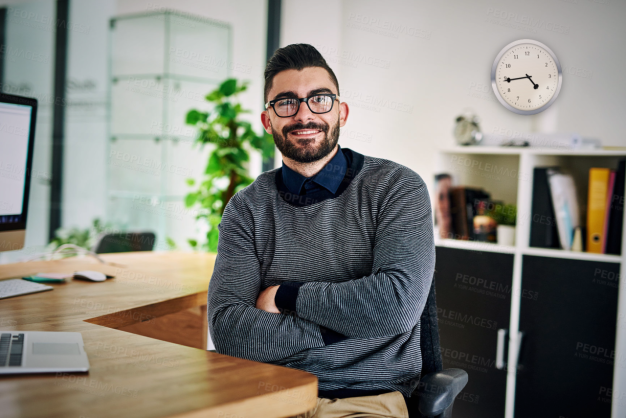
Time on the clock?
4:44
